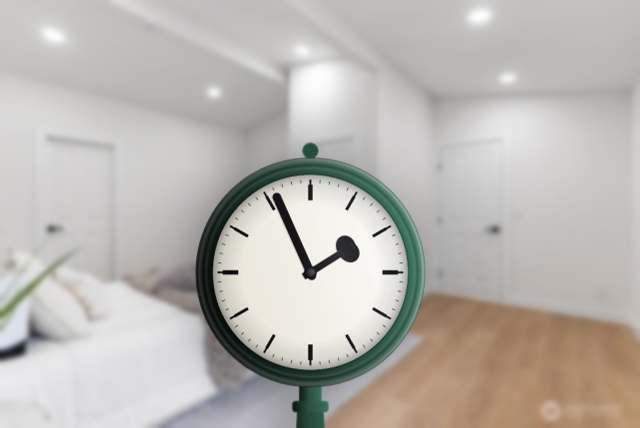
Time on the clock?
1:56
